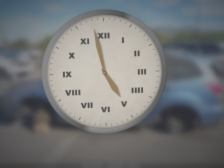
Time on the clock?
4:58
